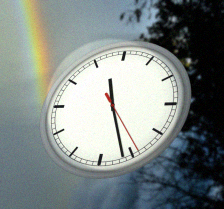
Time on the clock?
11:26:24
